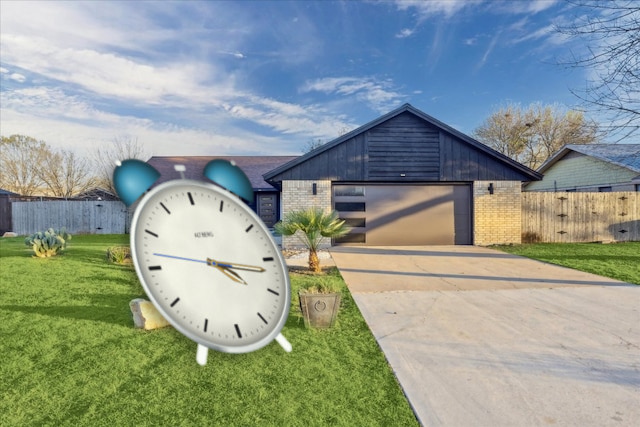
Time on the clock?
4:16:47
